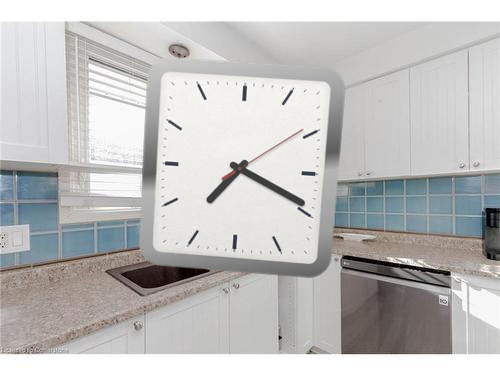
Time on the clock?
7:19:09
